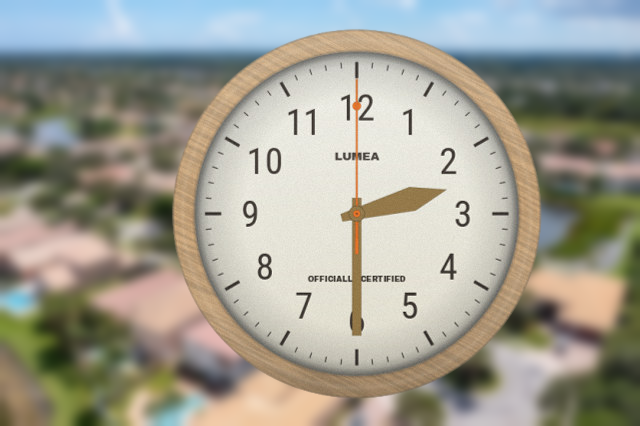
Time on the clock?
2:30:00
